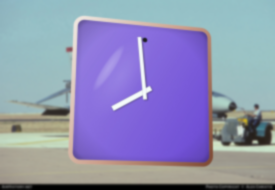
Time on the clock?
7:59
